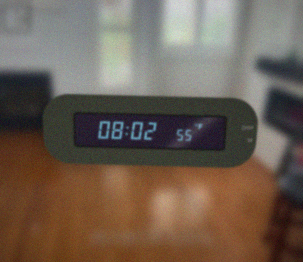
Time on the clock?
8:02
